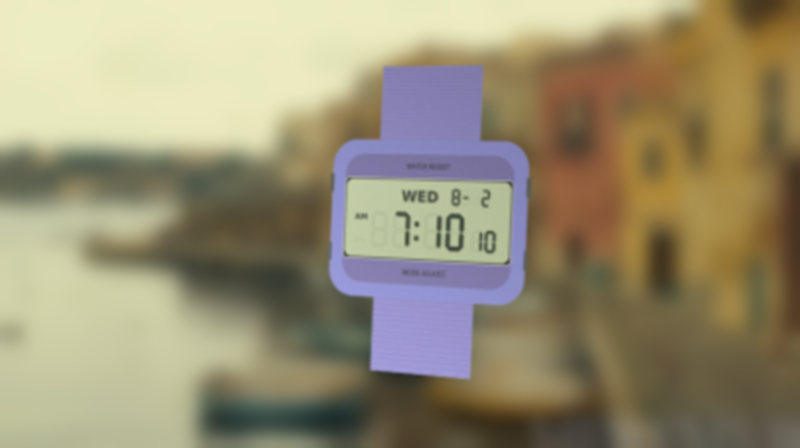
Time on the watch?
7:10:10
